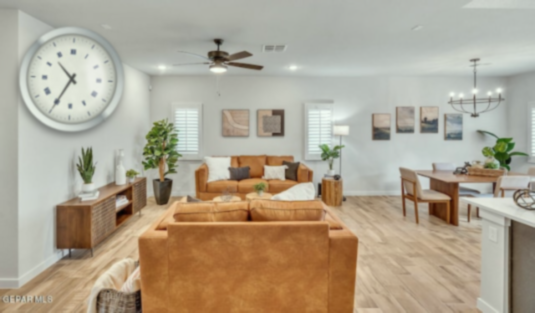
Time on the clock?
10:35
